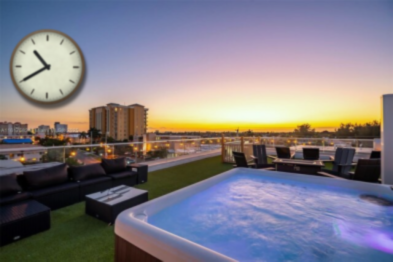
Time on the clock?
10:40
